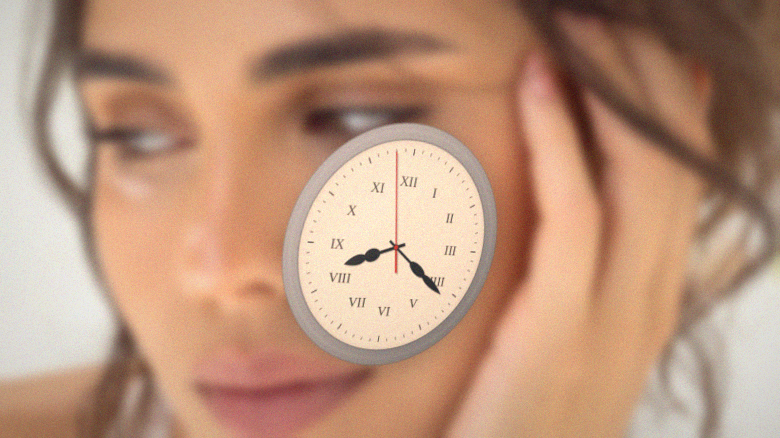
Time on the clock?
8:20:58
